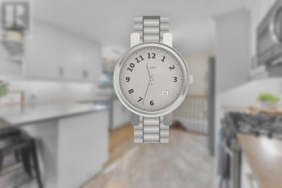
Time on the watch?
11:33
